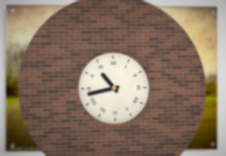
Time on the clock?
10:43
